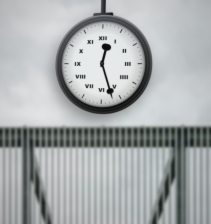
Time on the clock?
12:27
